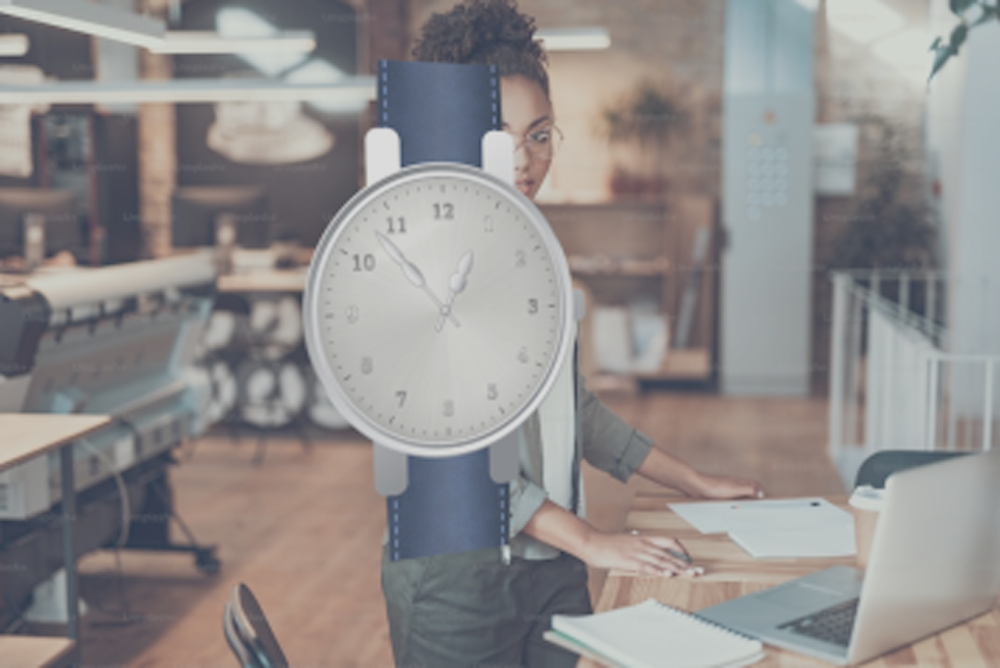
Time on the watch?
12:53
